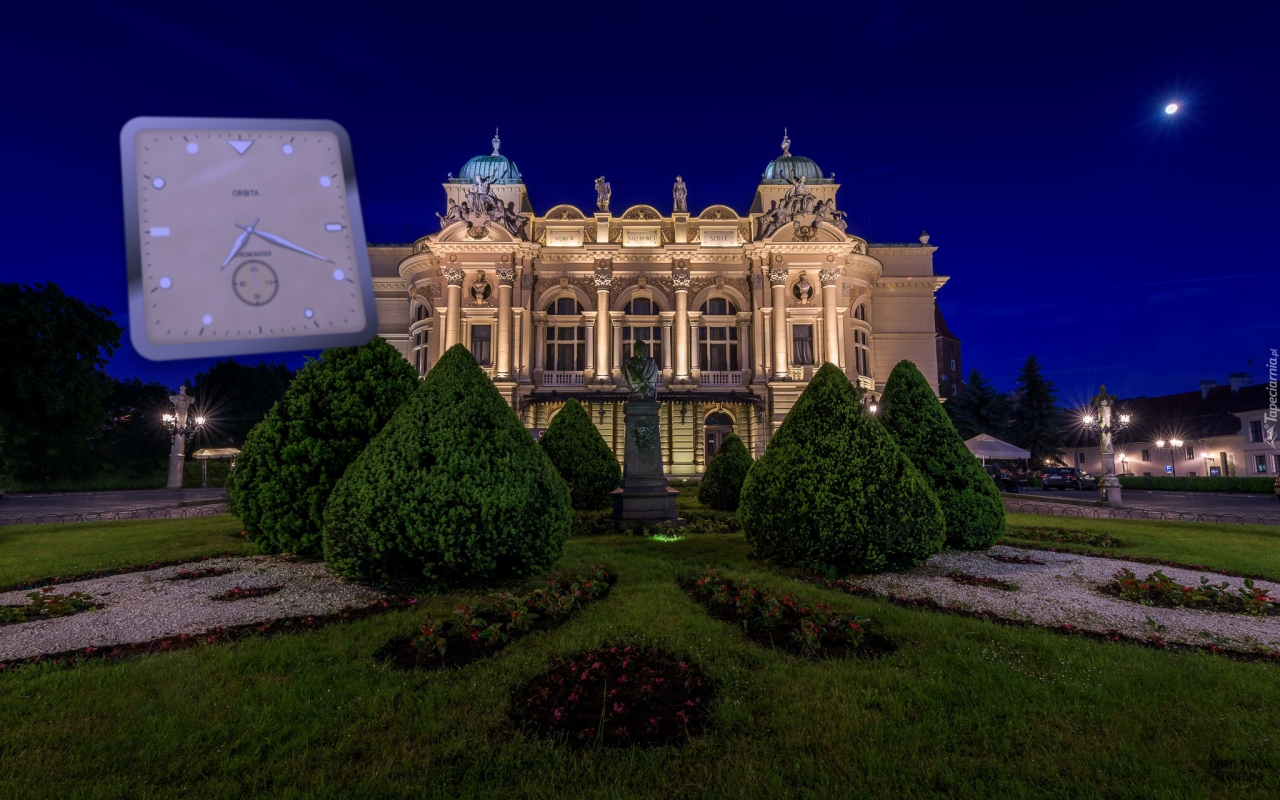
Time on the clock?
7:19
